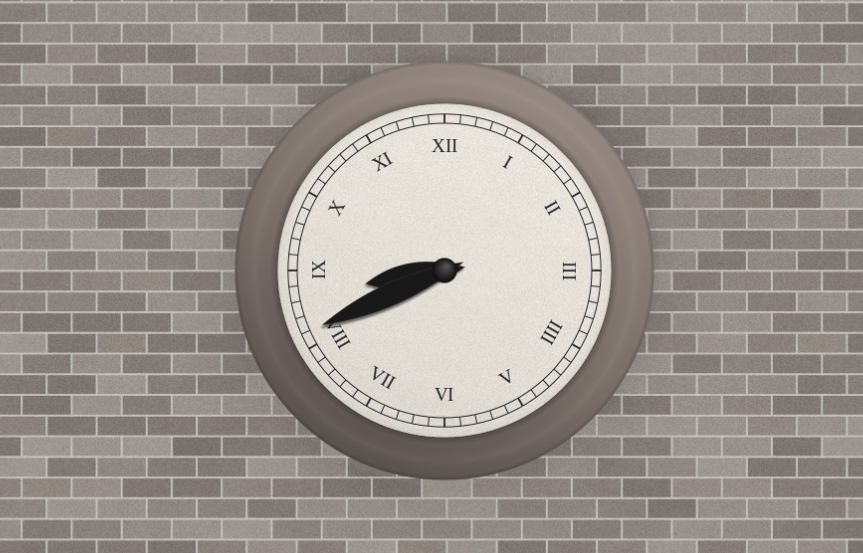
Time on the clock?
8:41
